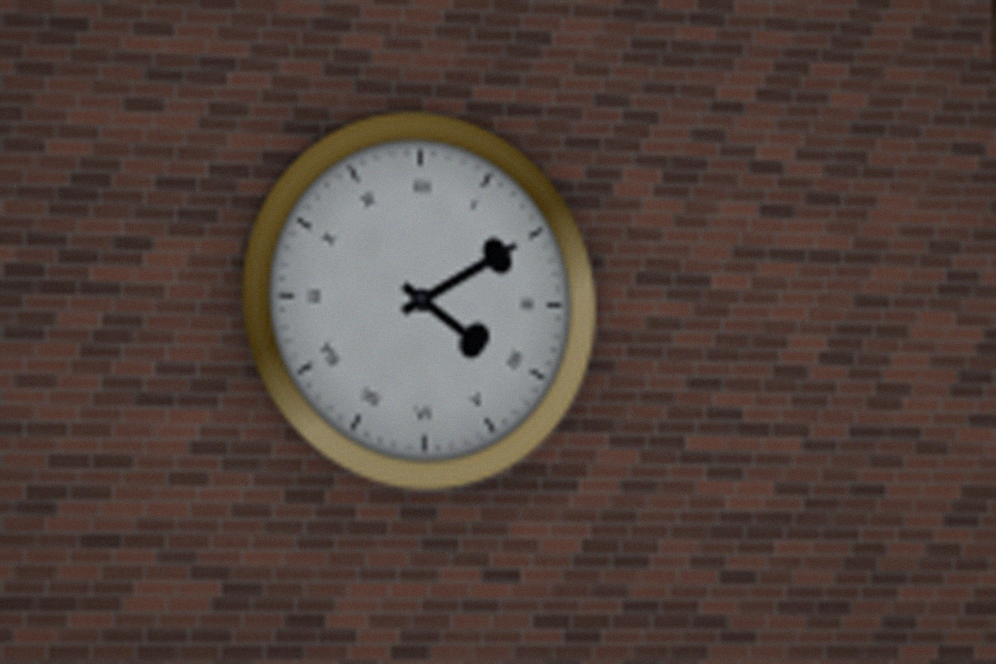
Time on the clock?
4:10
